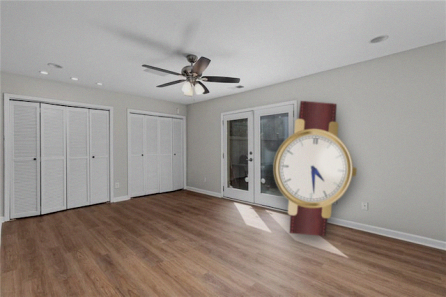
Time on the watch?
4:29
